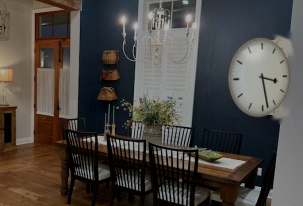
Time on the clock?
3:28
